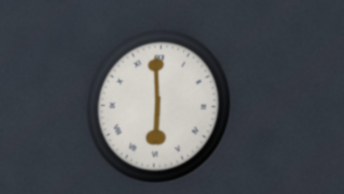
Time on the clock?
5:59
